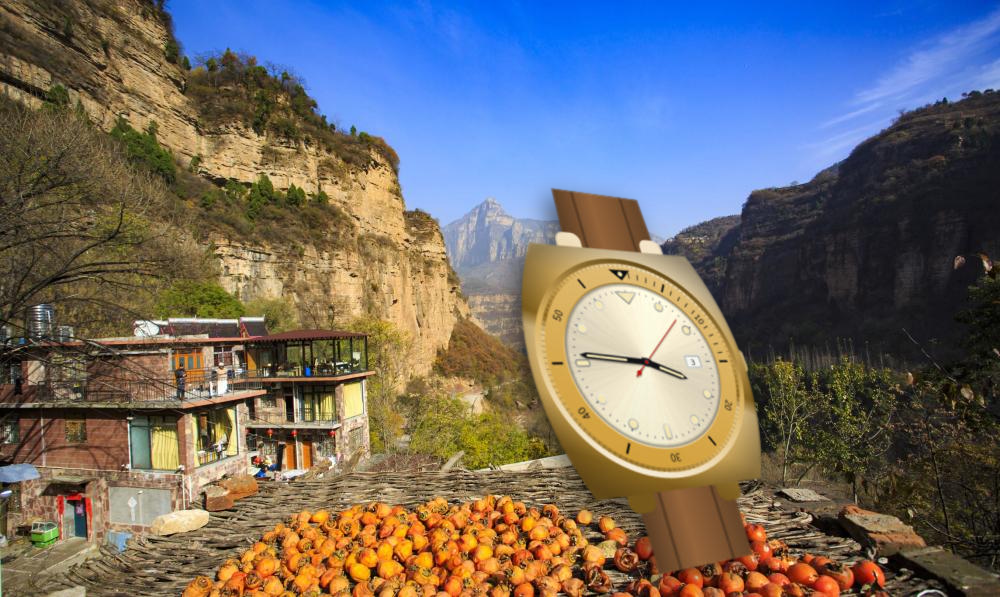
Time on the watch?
3:46:08
